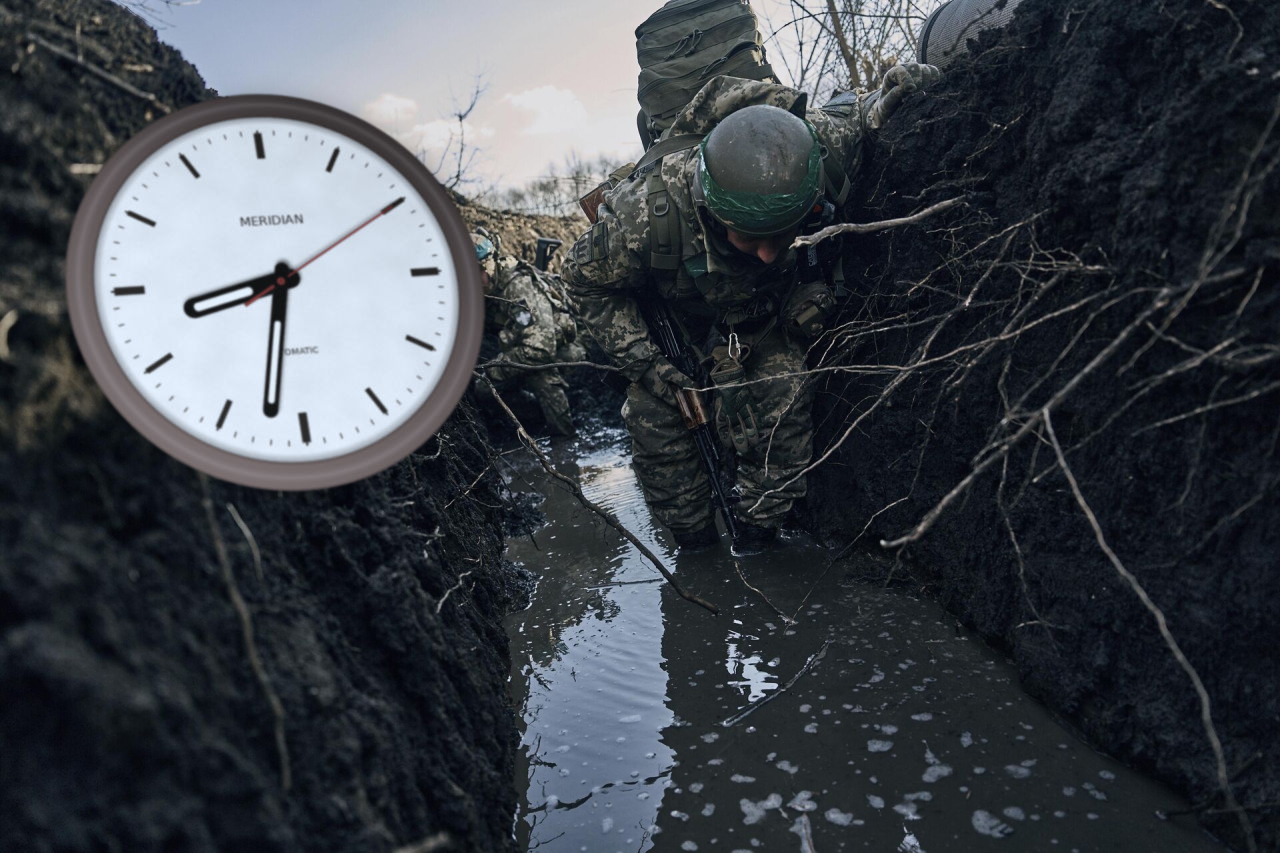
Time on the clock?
8:32:10
